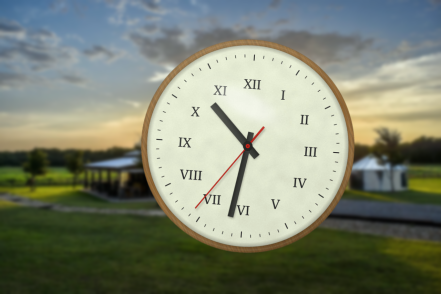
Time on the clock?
10:31:36
